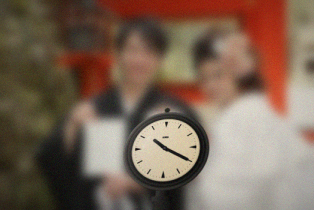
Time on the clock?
10:20
